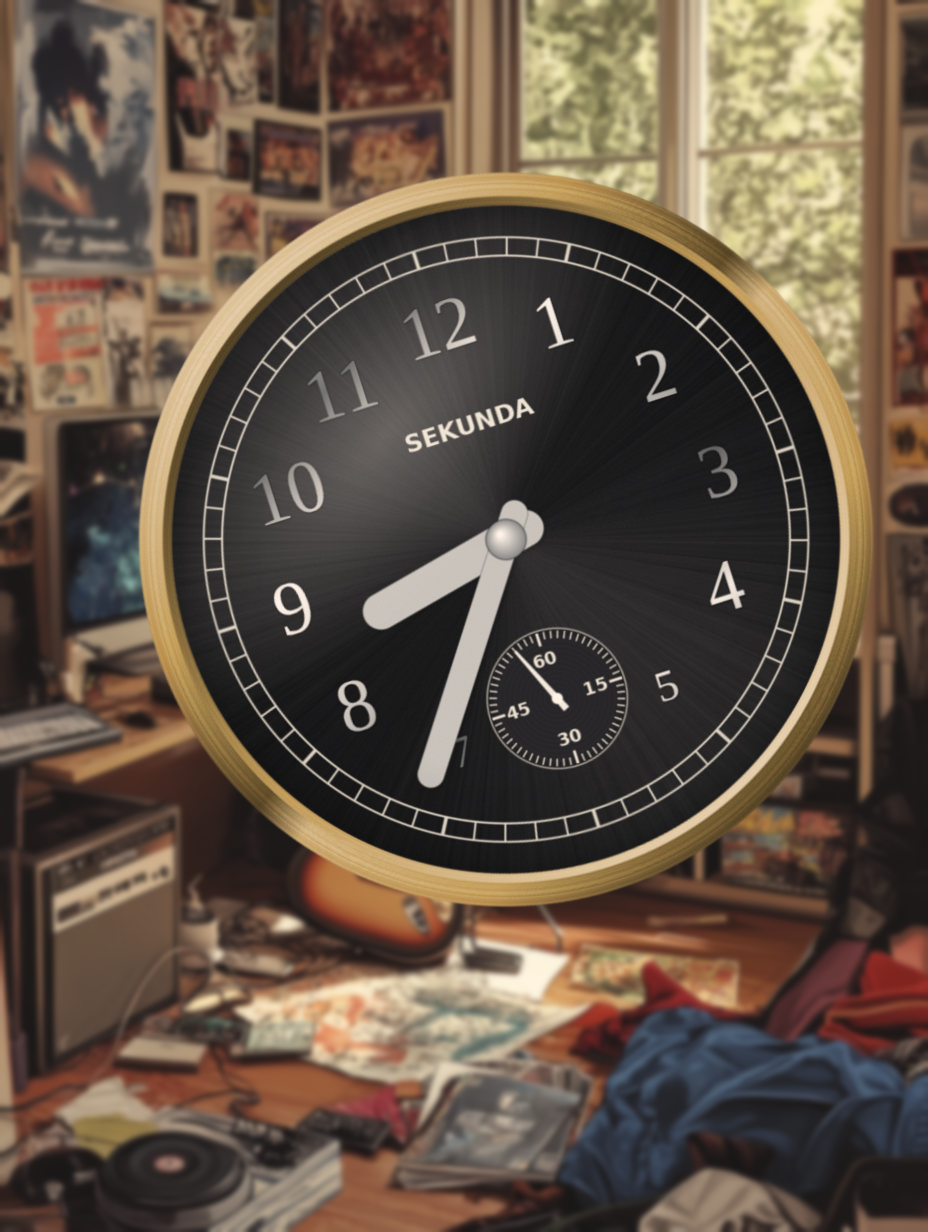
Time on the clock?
8:35:56
